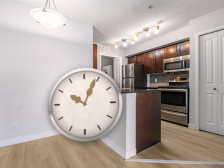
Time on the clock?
10:04
